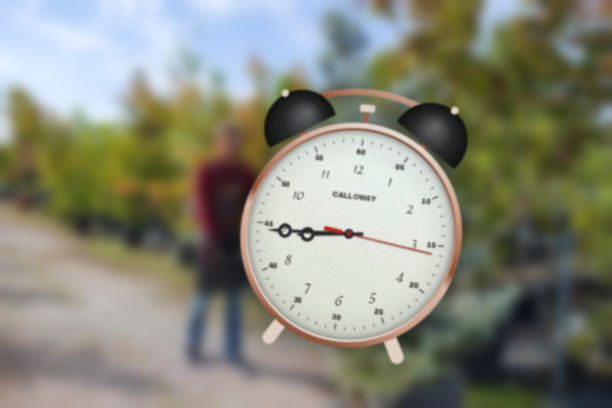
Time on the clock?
8:44:16
